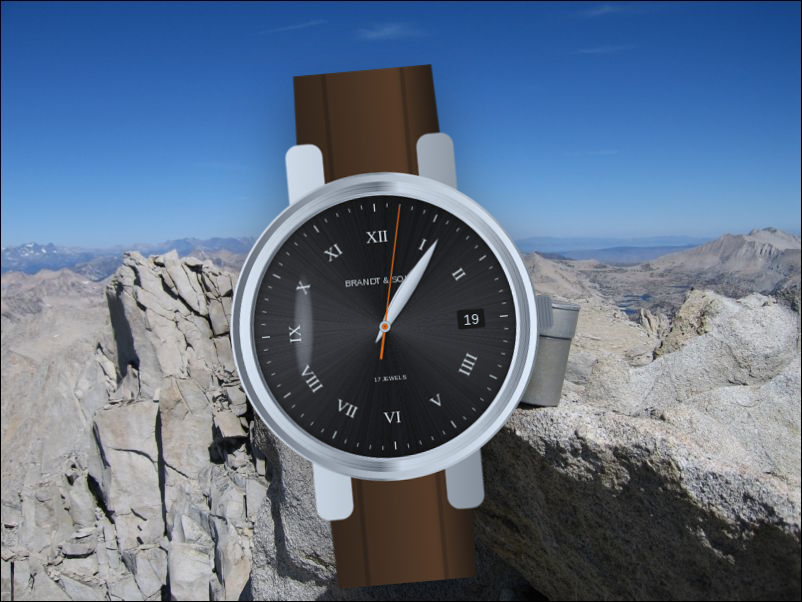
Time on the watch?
1:06:02
